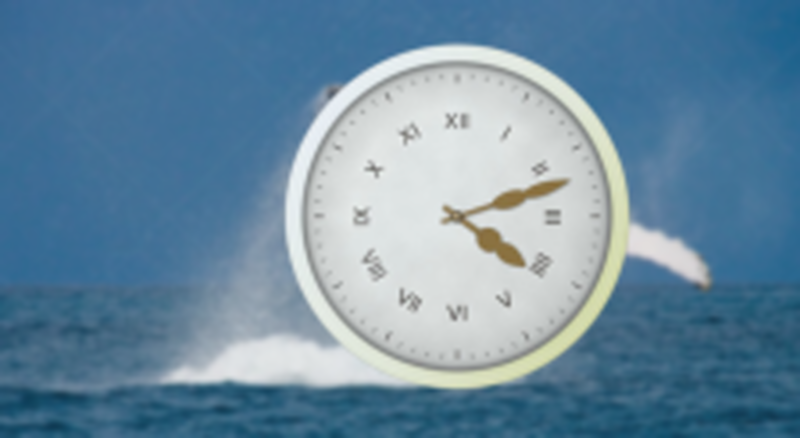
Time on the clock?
4:12
